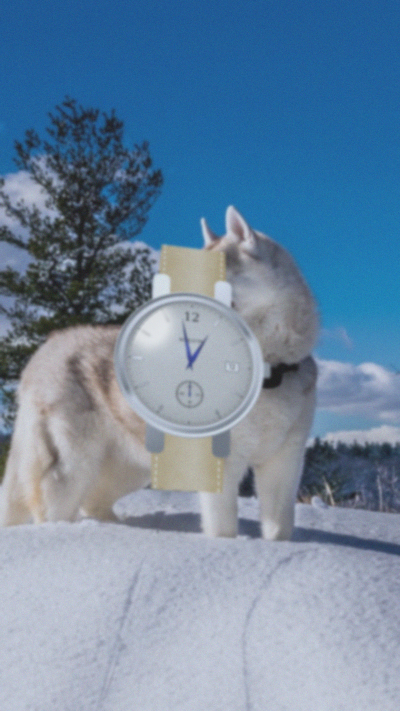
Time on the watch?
12:58
